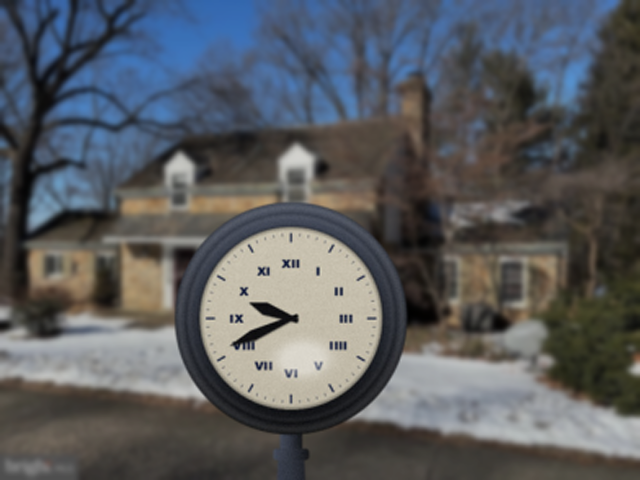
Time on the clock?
9:41
